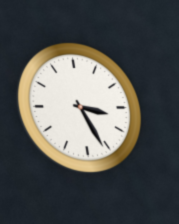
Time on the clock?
3:26
